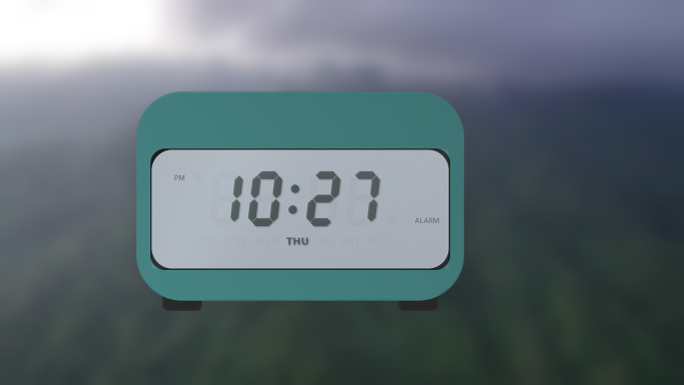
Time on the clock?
10:27
